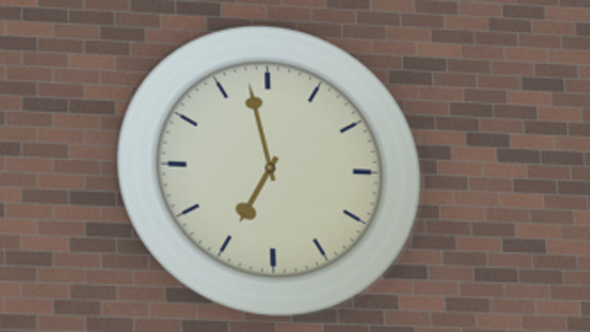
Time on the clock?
6:58
